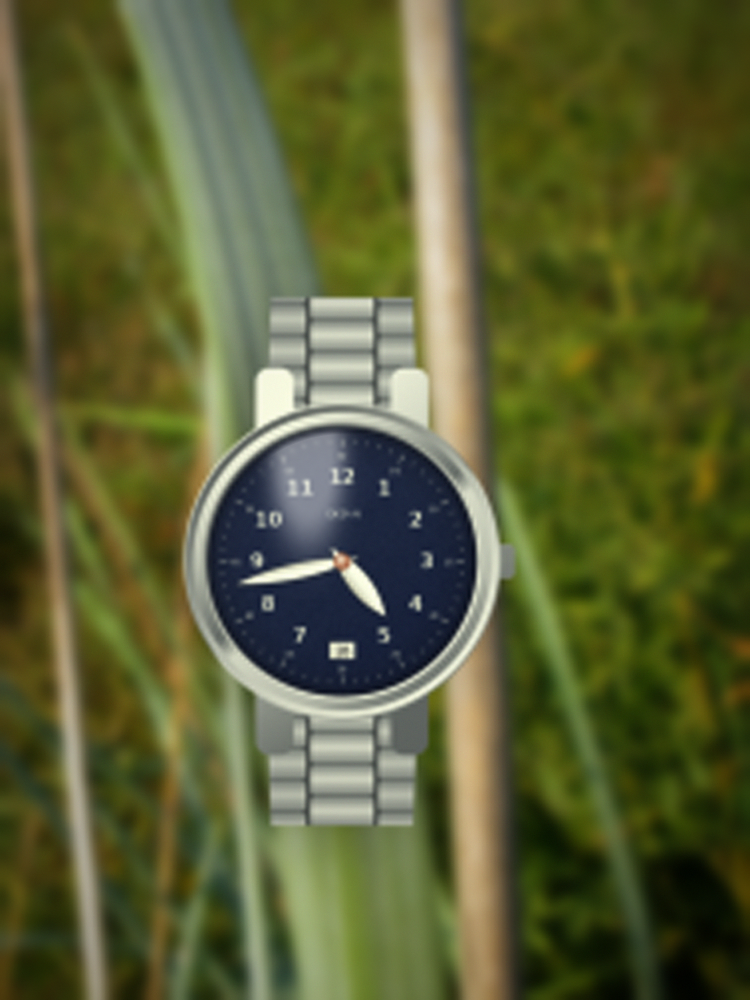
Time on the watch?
4:43
